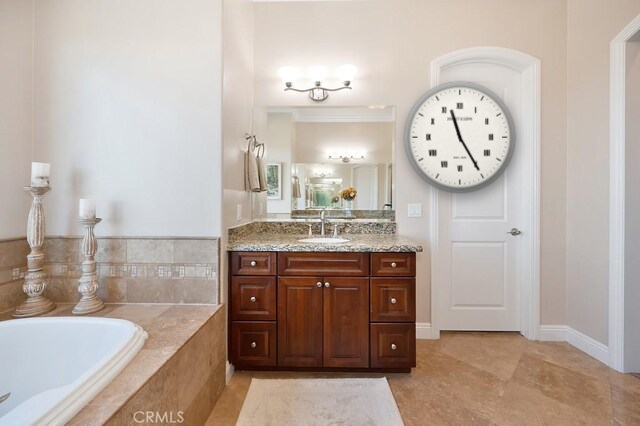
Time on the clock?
11:25
